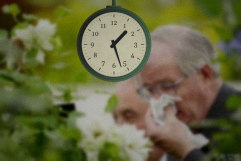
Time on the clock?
1:27
